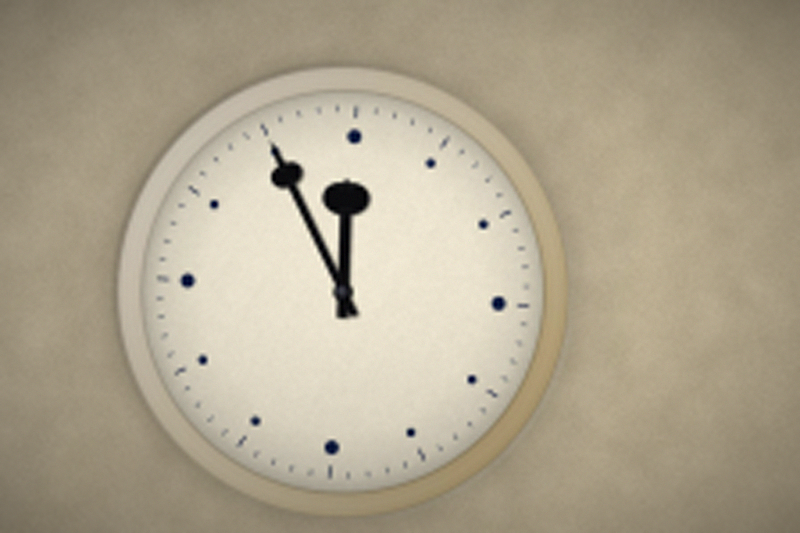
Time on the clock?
11:55
